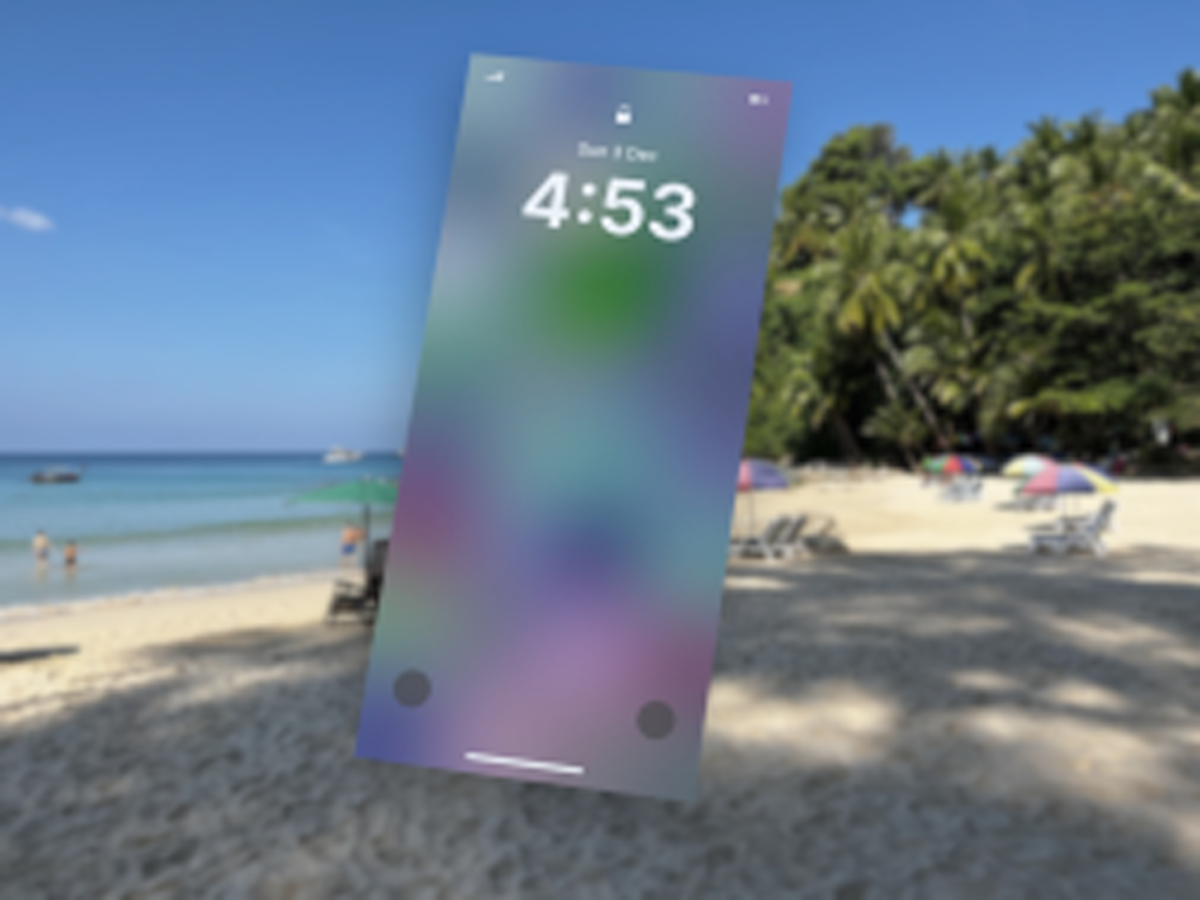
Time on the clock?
4:53
